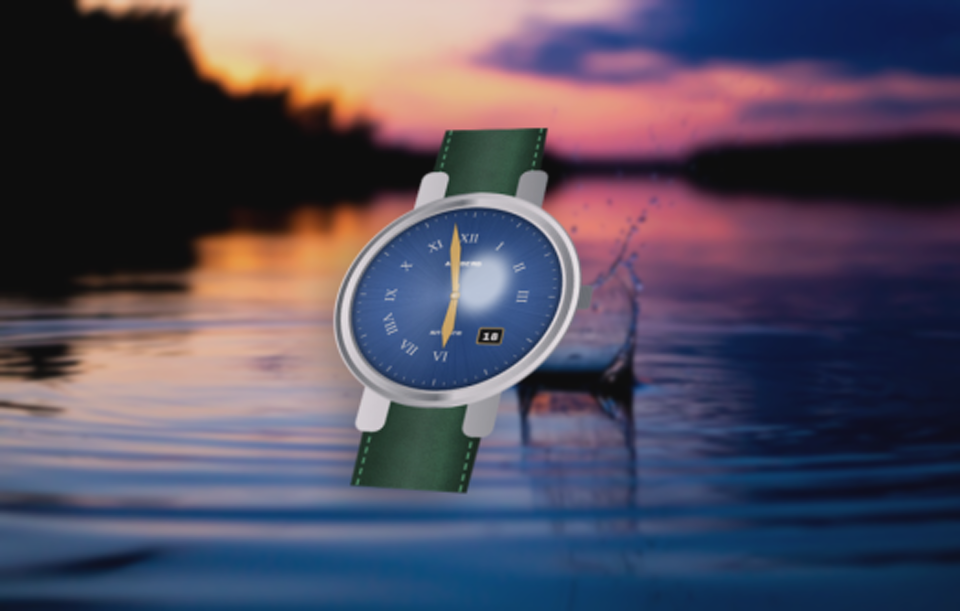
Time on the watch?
5:58
